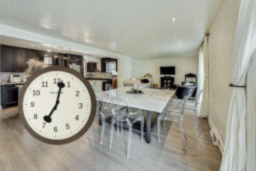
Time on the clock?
7:02
